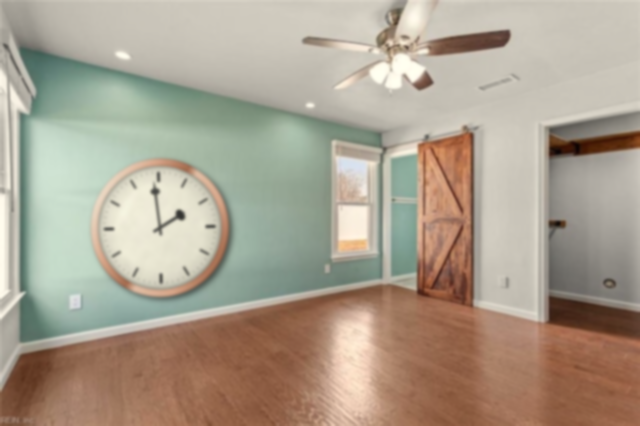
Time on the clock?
1:59
